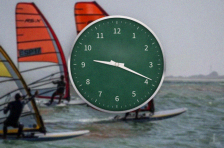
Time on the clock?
9:19
